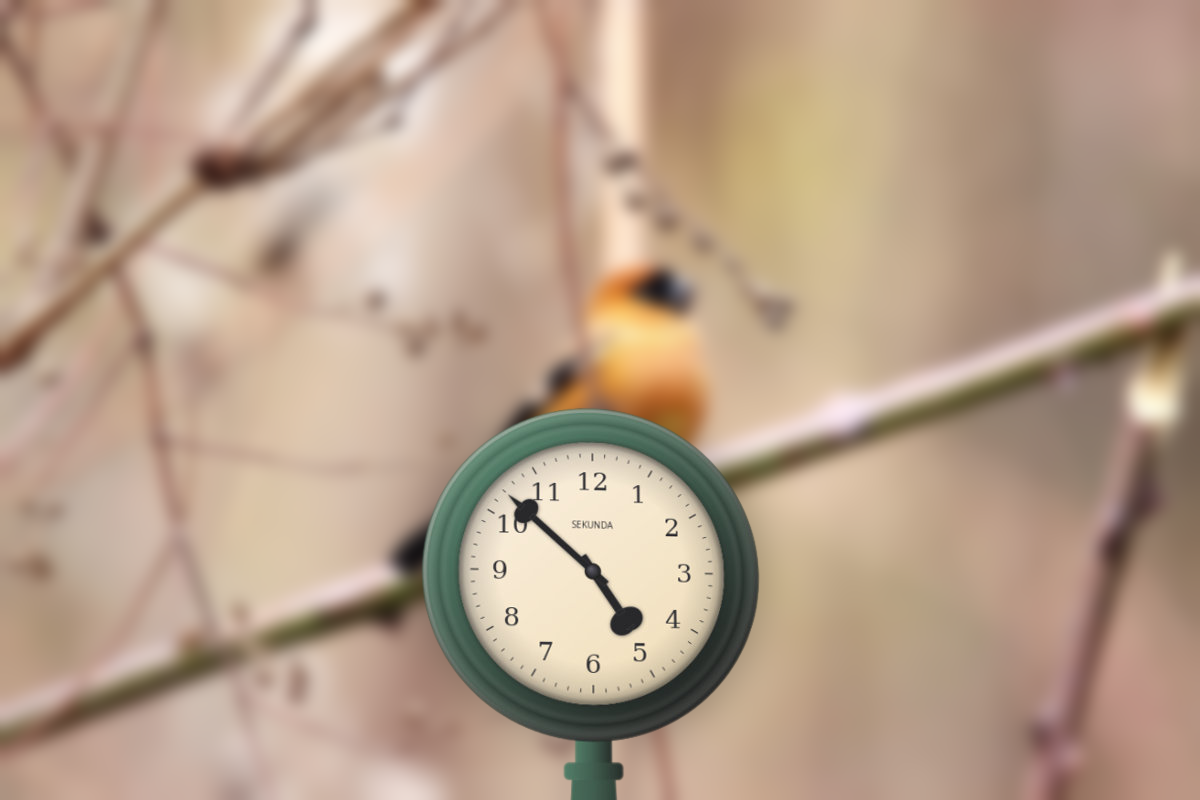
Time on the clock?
4:52
